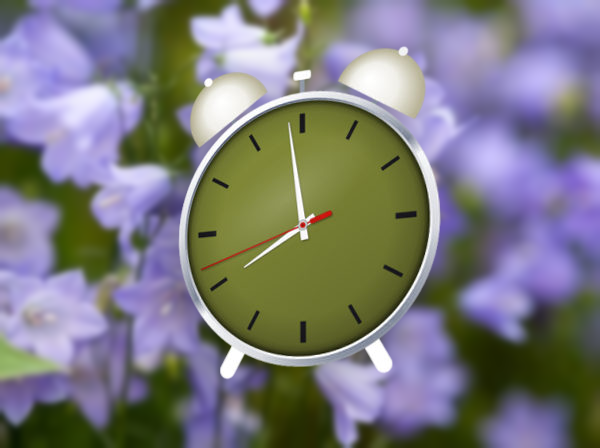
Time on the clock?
7:58:42
